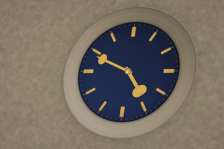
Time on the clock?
4:49
